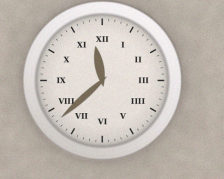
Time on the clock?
11:38
